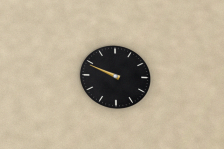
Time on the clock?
9:49
